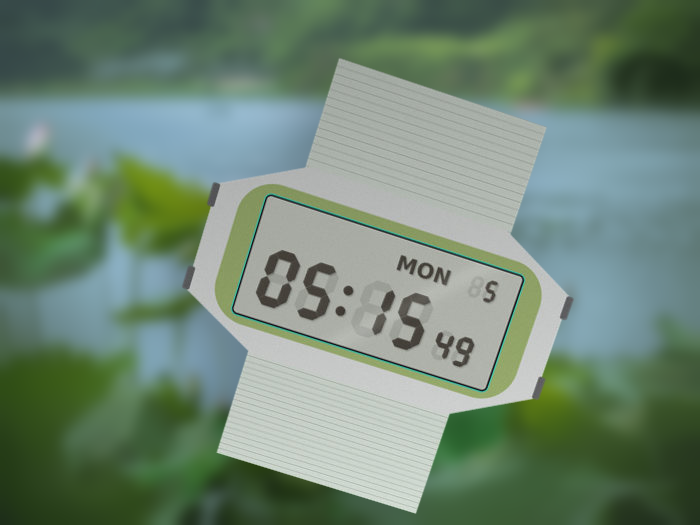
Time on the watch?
5:15:49
